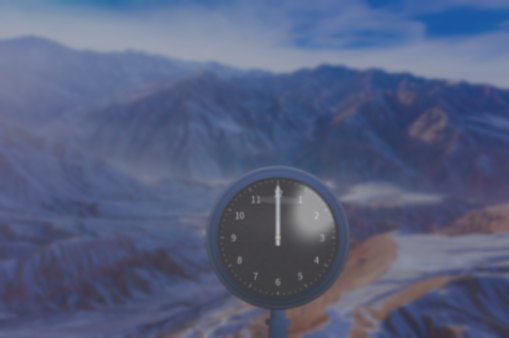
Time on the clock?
12:00
